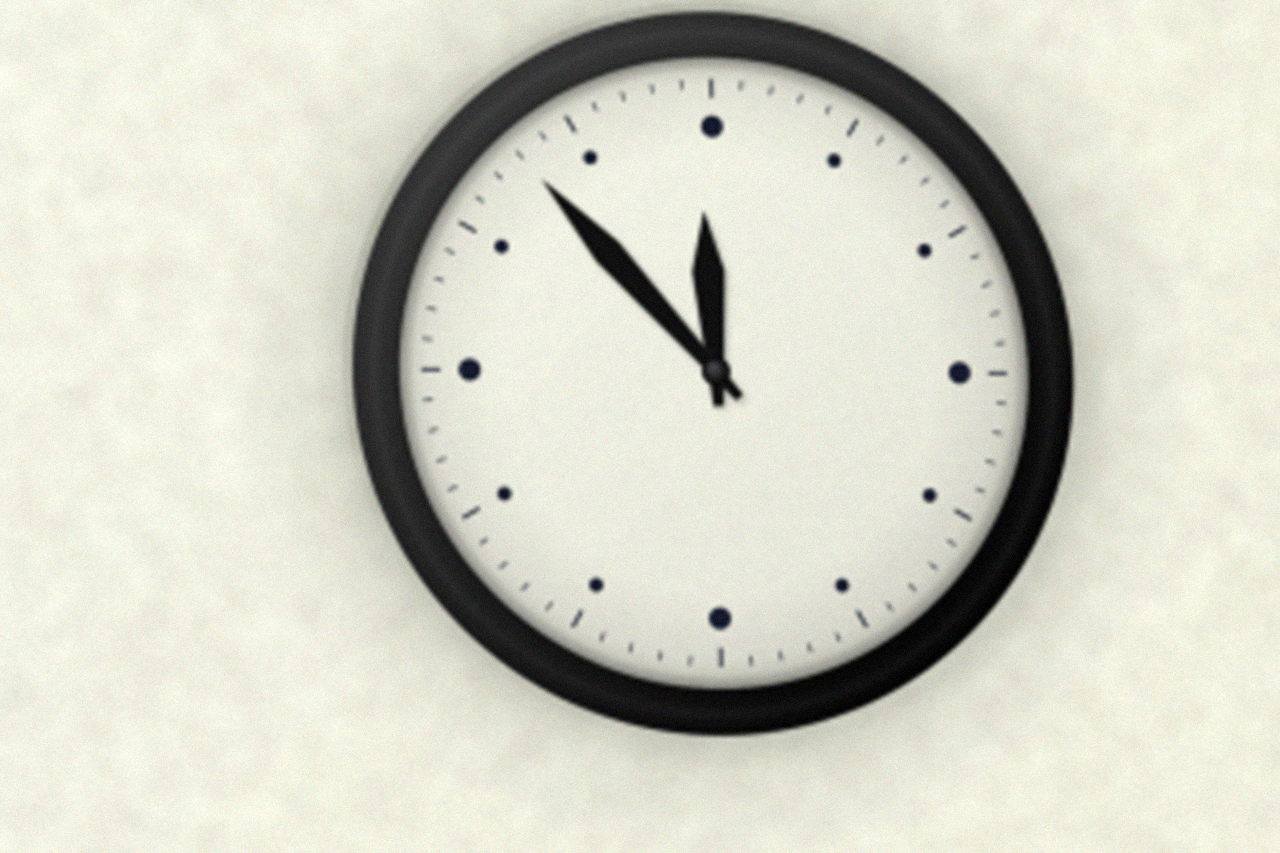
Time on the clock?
11:53
